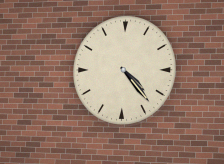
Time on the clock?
4:23
